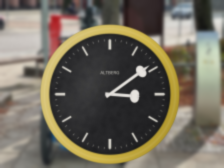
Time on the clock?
3:09
